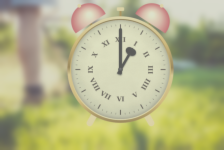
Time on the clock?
1:00
